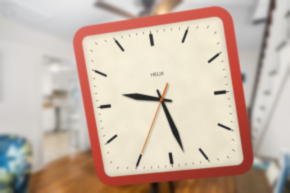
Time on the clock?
9:27:35
